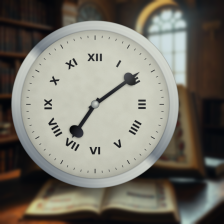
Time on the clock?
7:09
